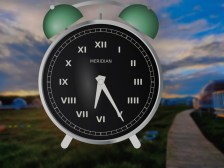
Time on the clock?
6:25
